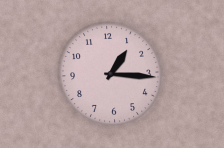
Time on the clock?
1:16
